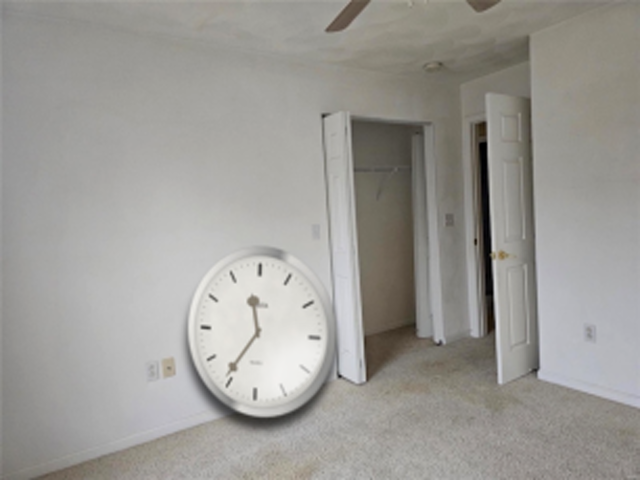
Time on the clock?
11:36
